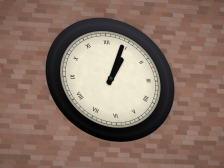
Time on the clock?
1:04
